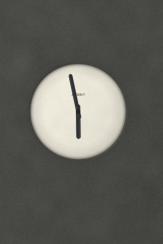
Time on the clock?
5:58
